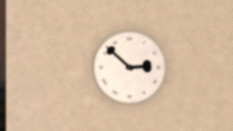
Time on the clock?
2:52
